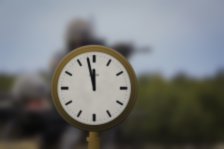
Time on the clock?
11:58
